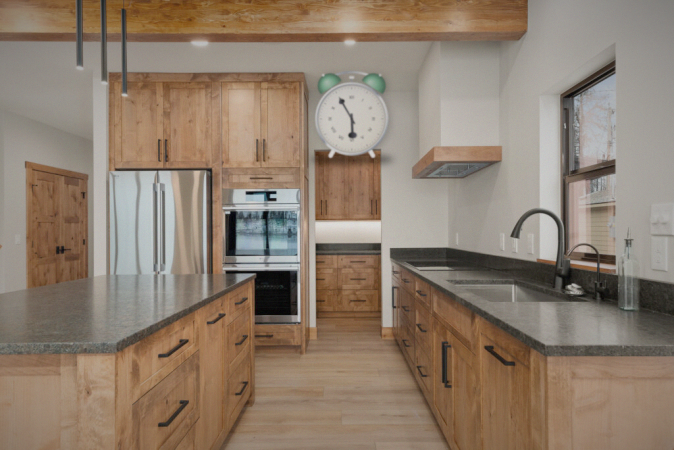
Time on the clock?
5:55
